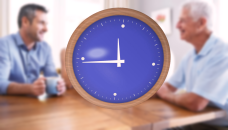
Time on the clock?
11:44
